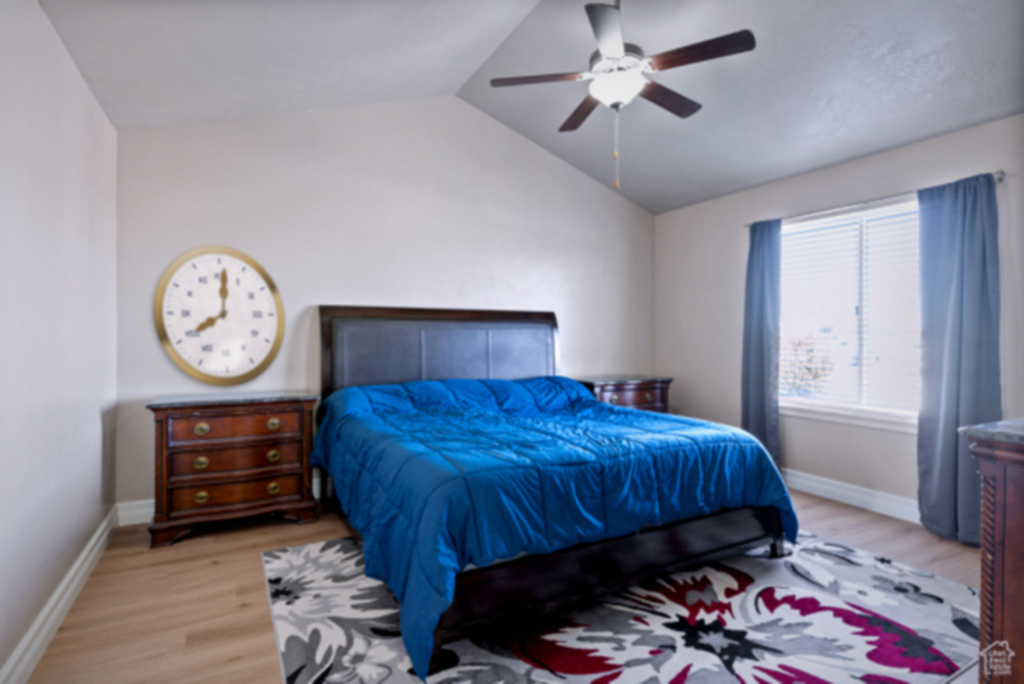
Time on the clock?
8:01
